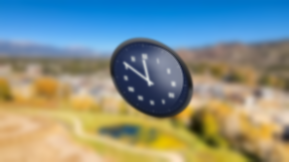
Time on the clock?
11:51
